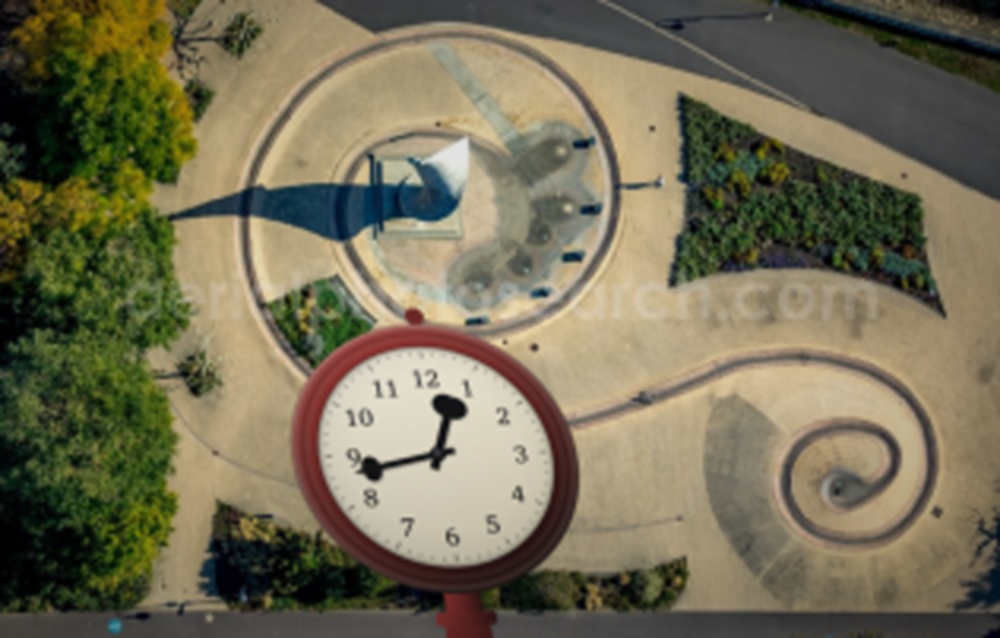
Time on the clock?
12:43
